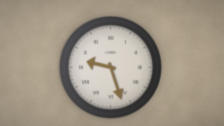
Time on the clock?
9:27
